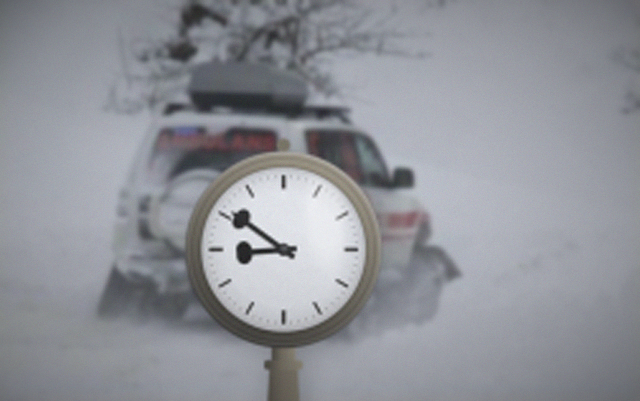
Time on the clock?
8:51
